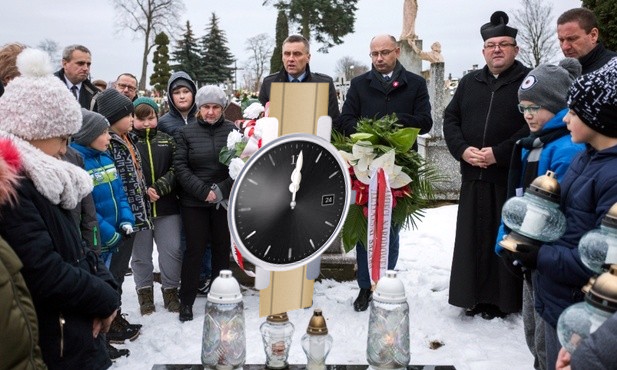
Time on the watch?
12:01
